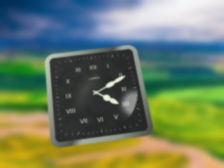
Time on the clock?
4:11
